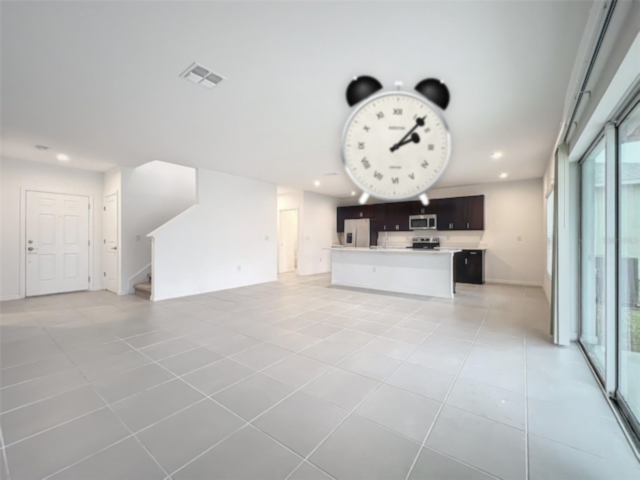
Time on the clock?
2:07
